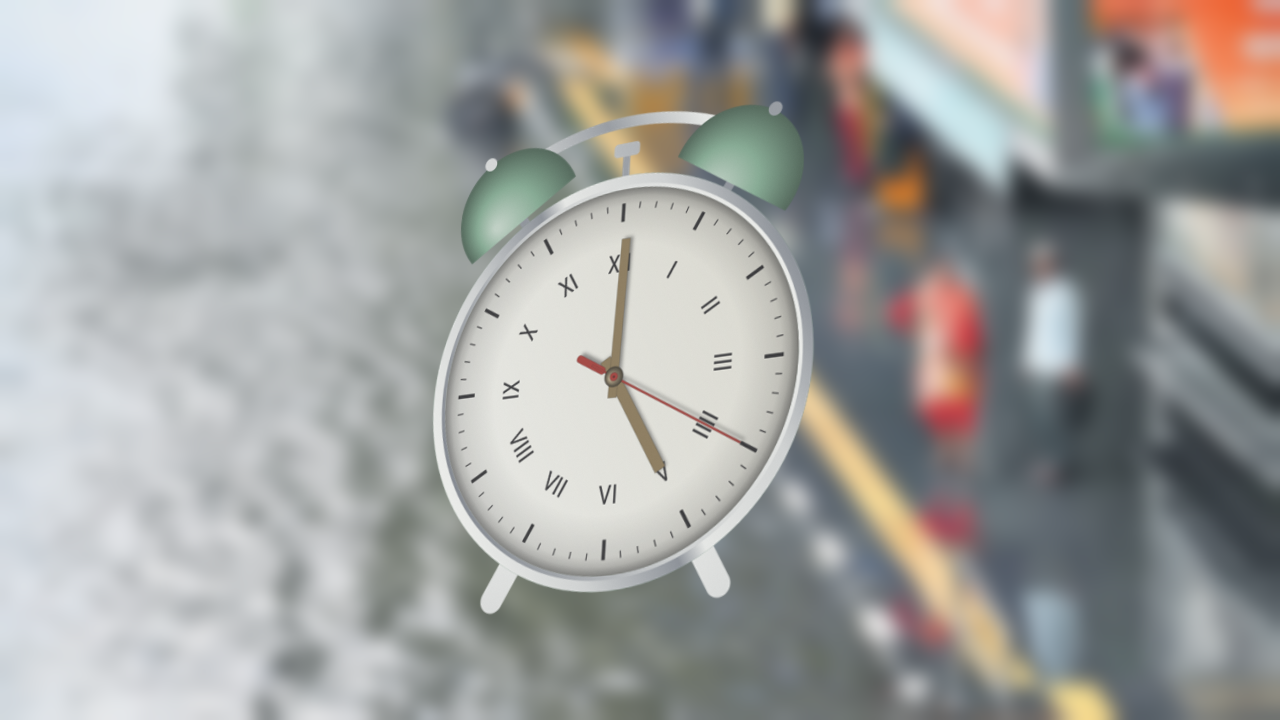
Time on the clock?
5:00:20
